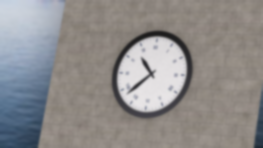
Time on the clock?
10:38
